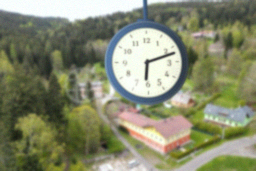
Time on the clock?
6:12
